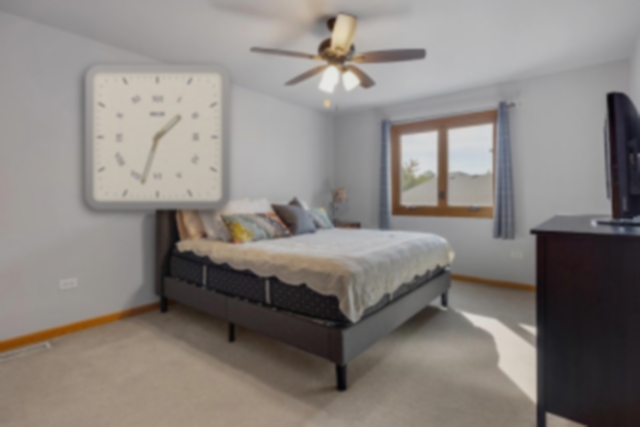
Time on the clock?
1:33
